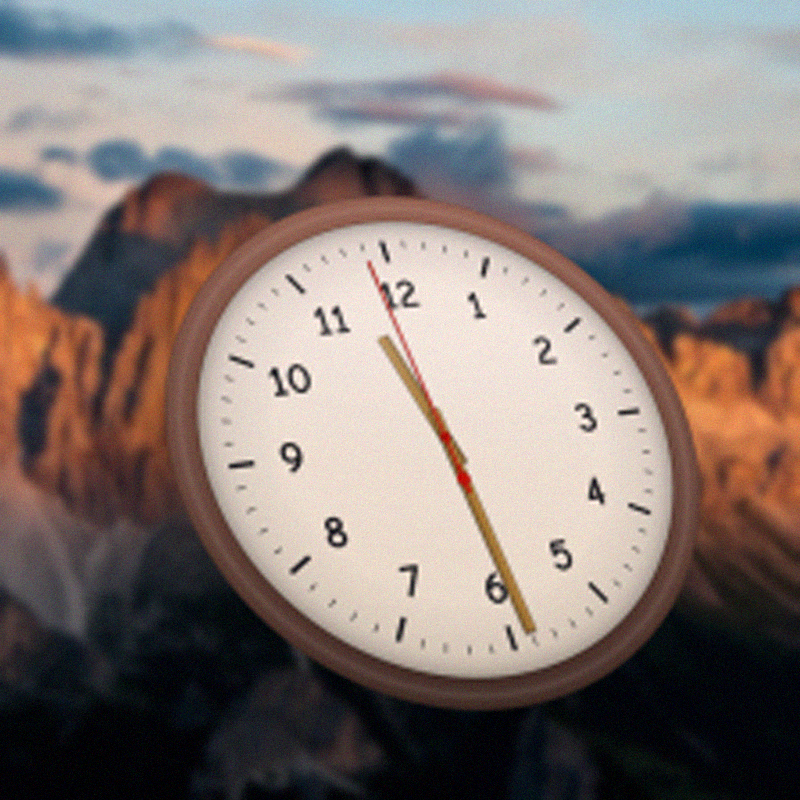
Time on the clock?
11:28:59
